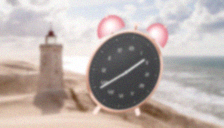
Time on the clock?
1:39
